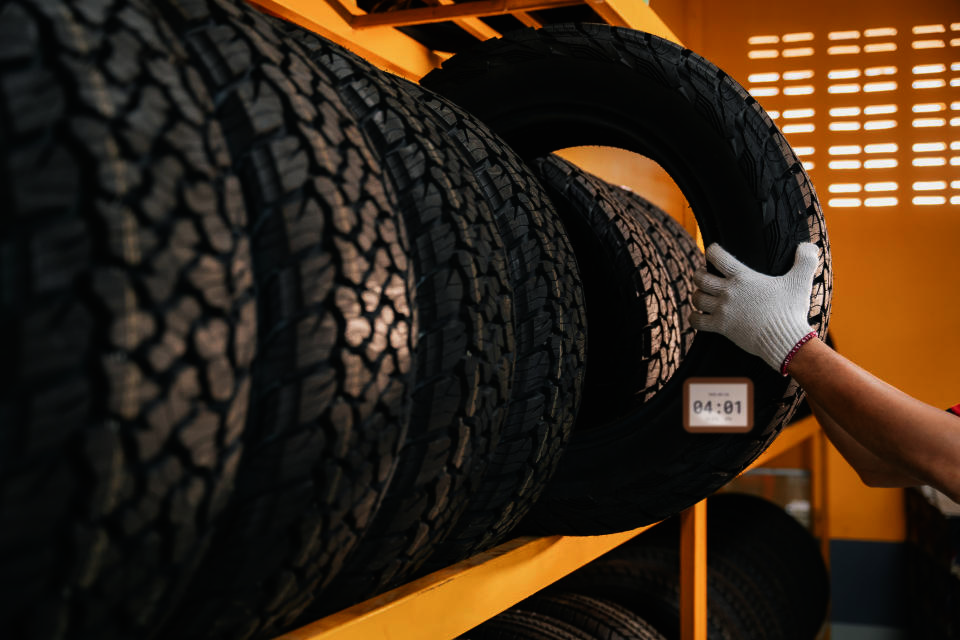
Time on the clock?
4:01
